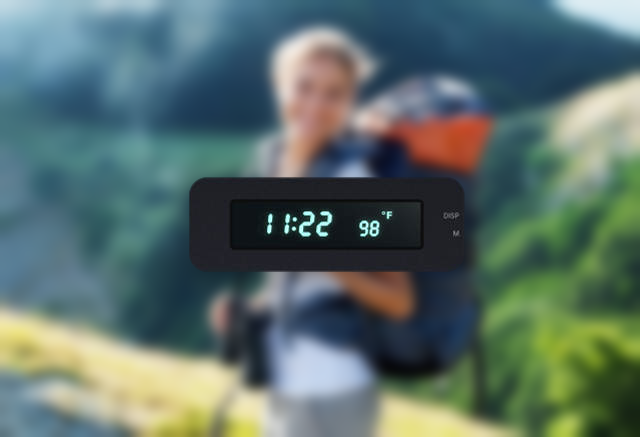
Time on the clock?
11:22
